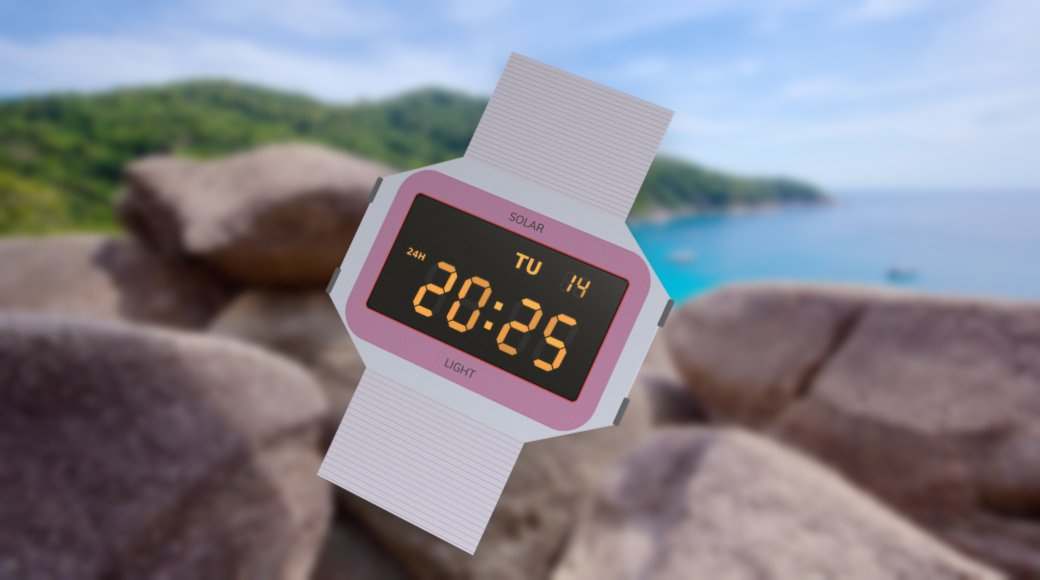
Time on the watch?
20:25
